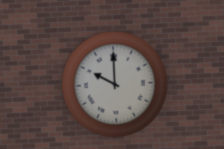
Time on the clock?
10:00
